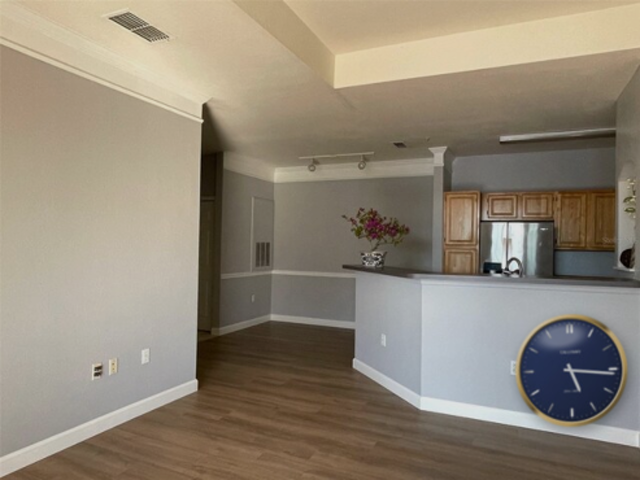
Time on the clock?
5:16
